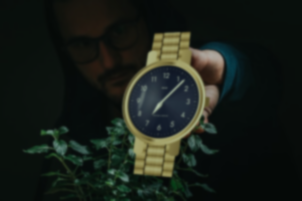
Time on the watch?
7:07
